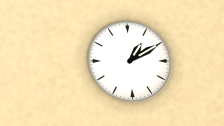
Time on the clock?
1:10
